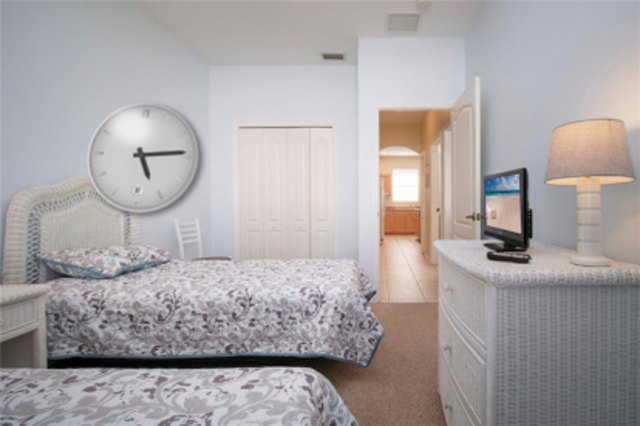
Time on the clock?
5:14
